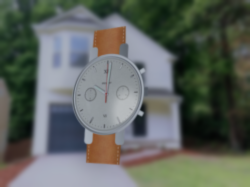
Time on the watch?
10:01
